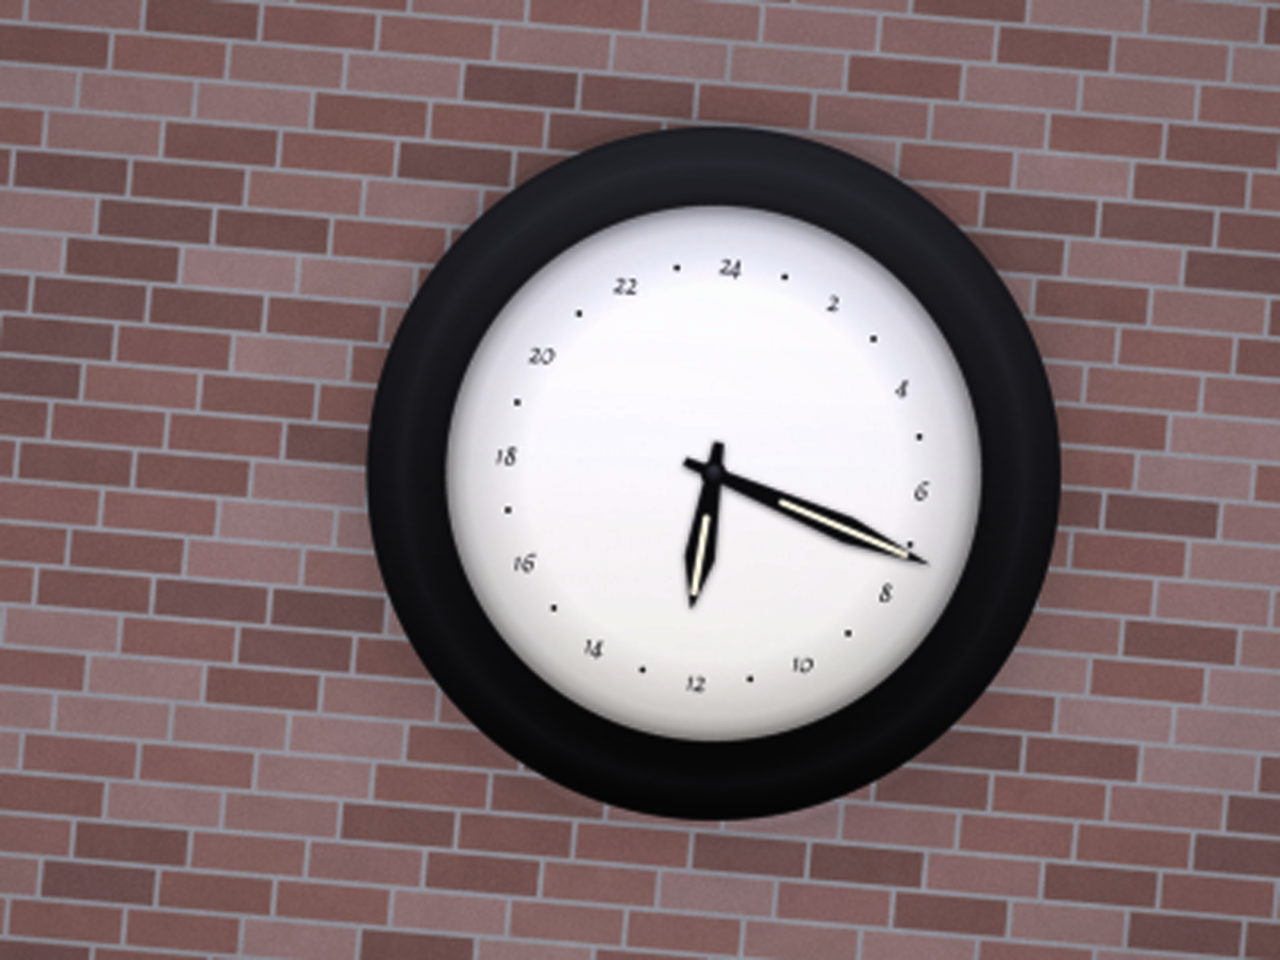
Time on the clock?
12:18
